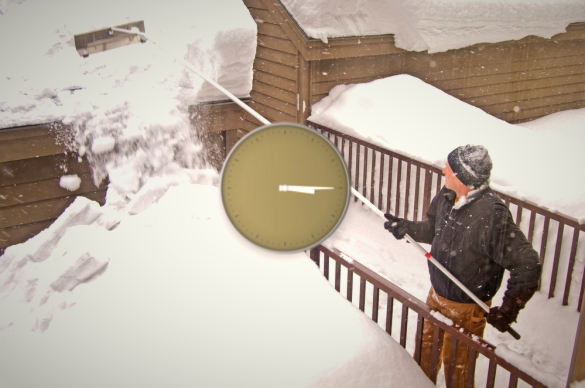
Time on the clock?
3:15
